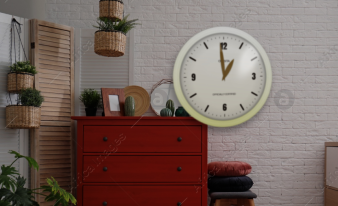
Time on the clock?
12:59
